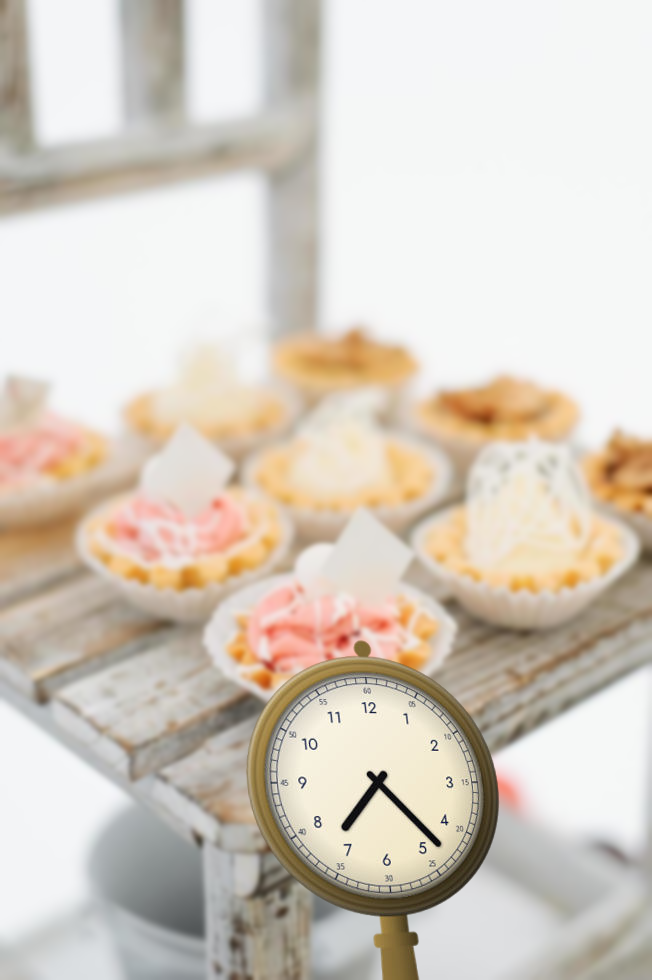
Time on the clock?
7:23
